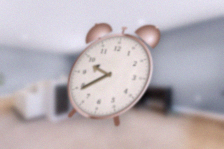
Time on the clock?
9:39
